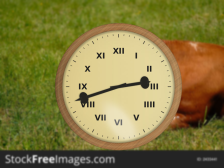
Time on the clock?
2:42
